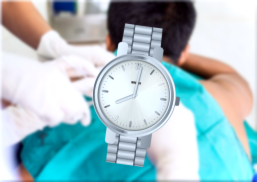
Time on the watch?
8:01
